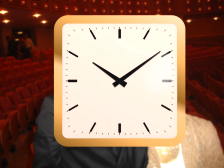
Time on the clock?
10:09
